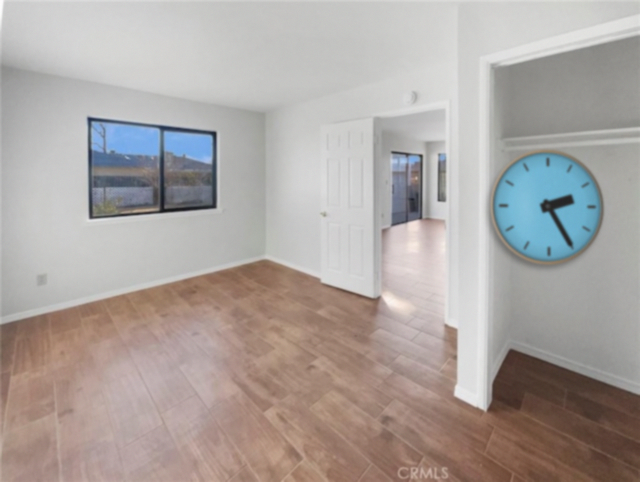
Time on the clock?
2:25
